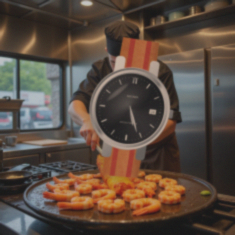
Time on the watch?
5:26
